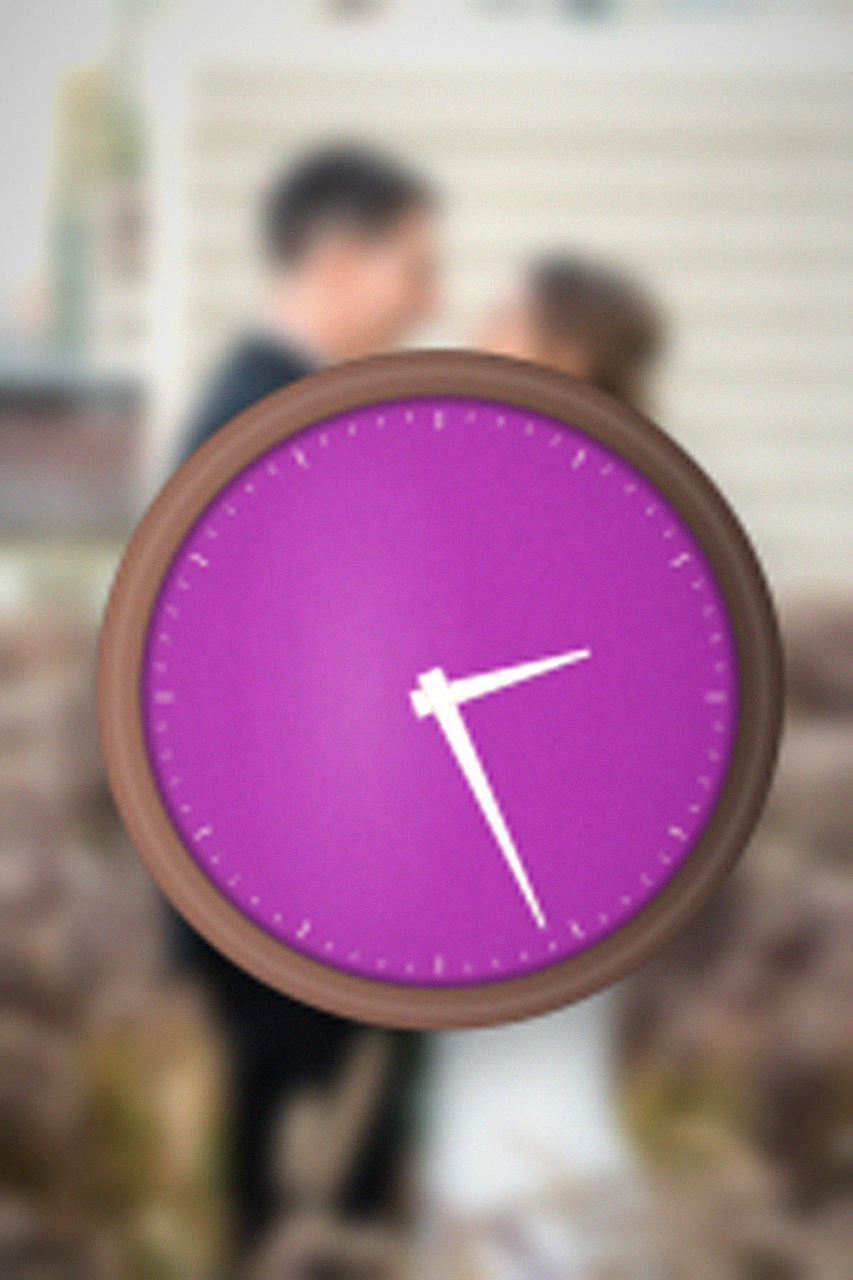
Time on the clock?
2:26
